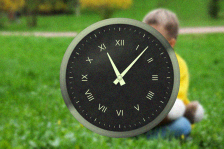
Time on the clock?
11:07
